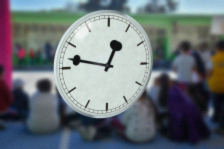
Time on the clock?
12:47
